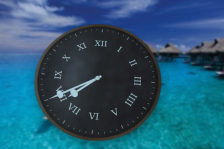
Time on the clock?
7:40
